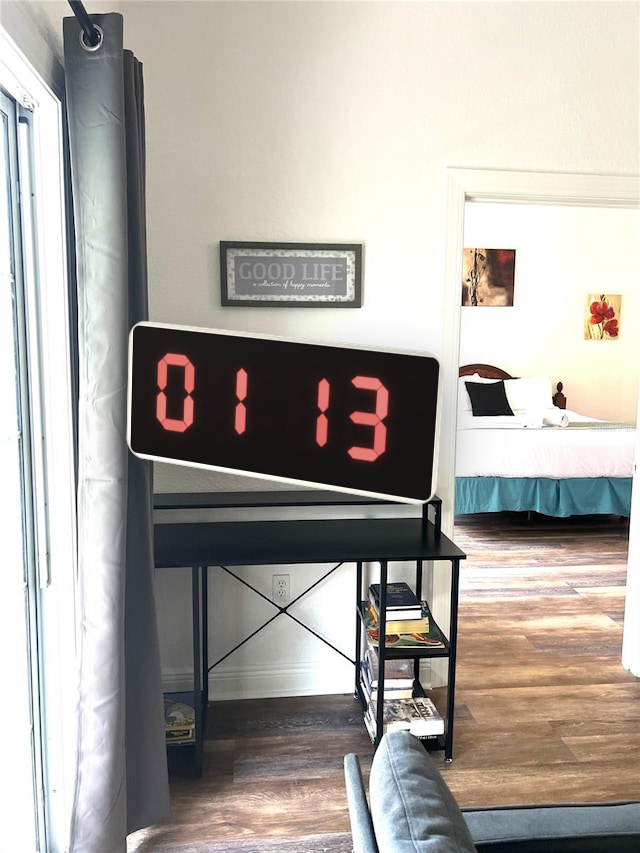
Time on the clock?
1:13
